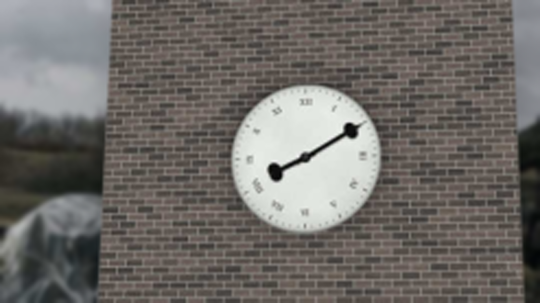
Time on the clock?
8:10
